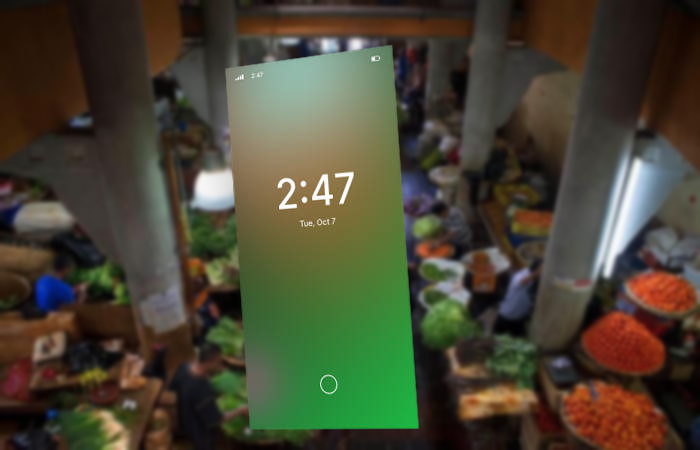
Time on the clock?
2:47
